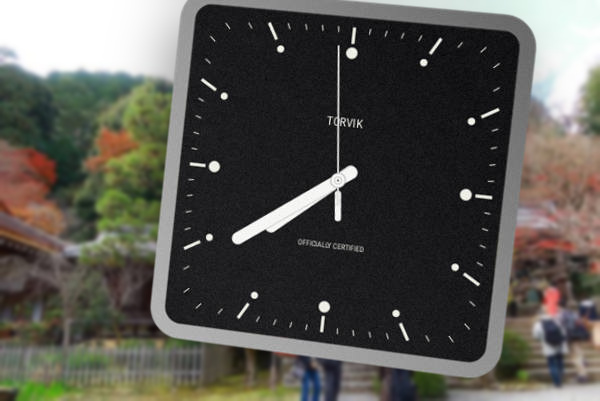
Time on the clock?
7:38:59
